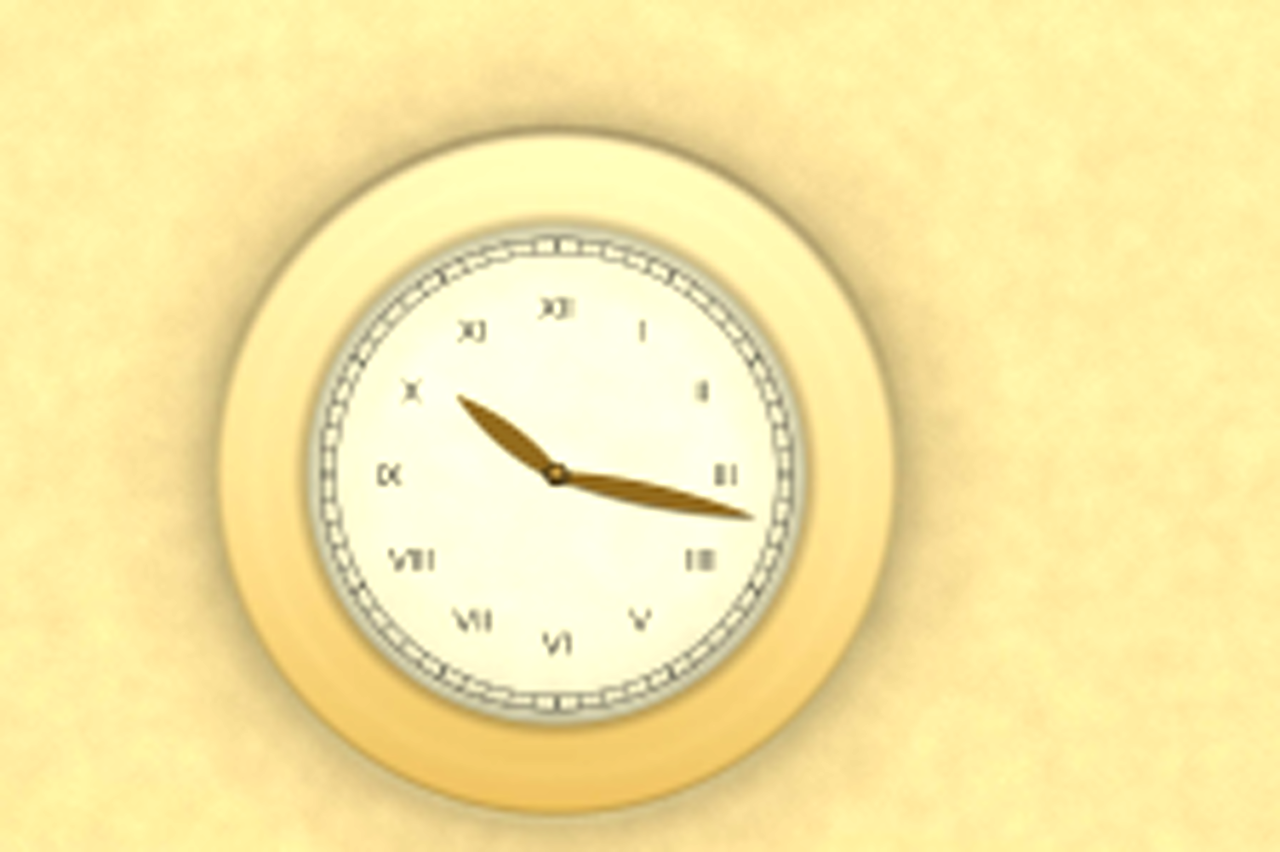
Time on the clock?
10:17
